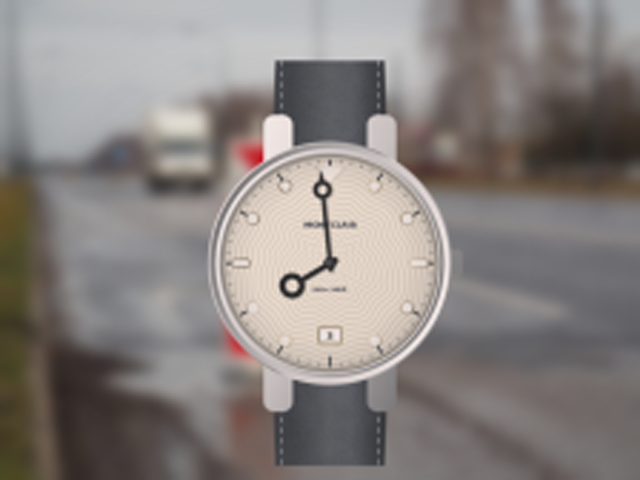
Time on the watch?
7:59
